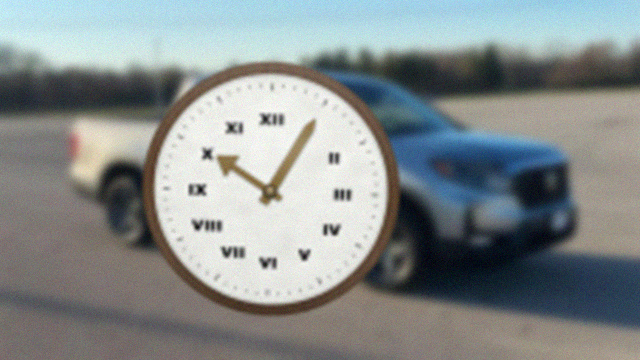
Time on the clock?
10:05
